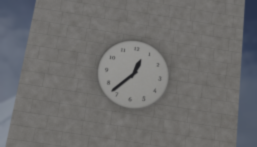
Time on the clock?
12:37
